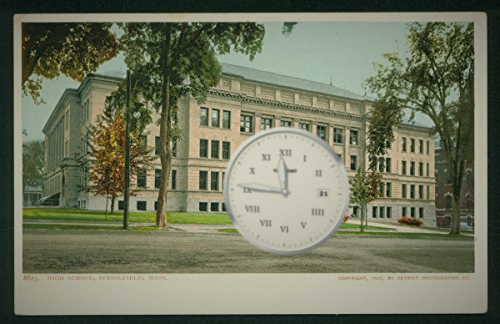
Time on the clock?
11:46
